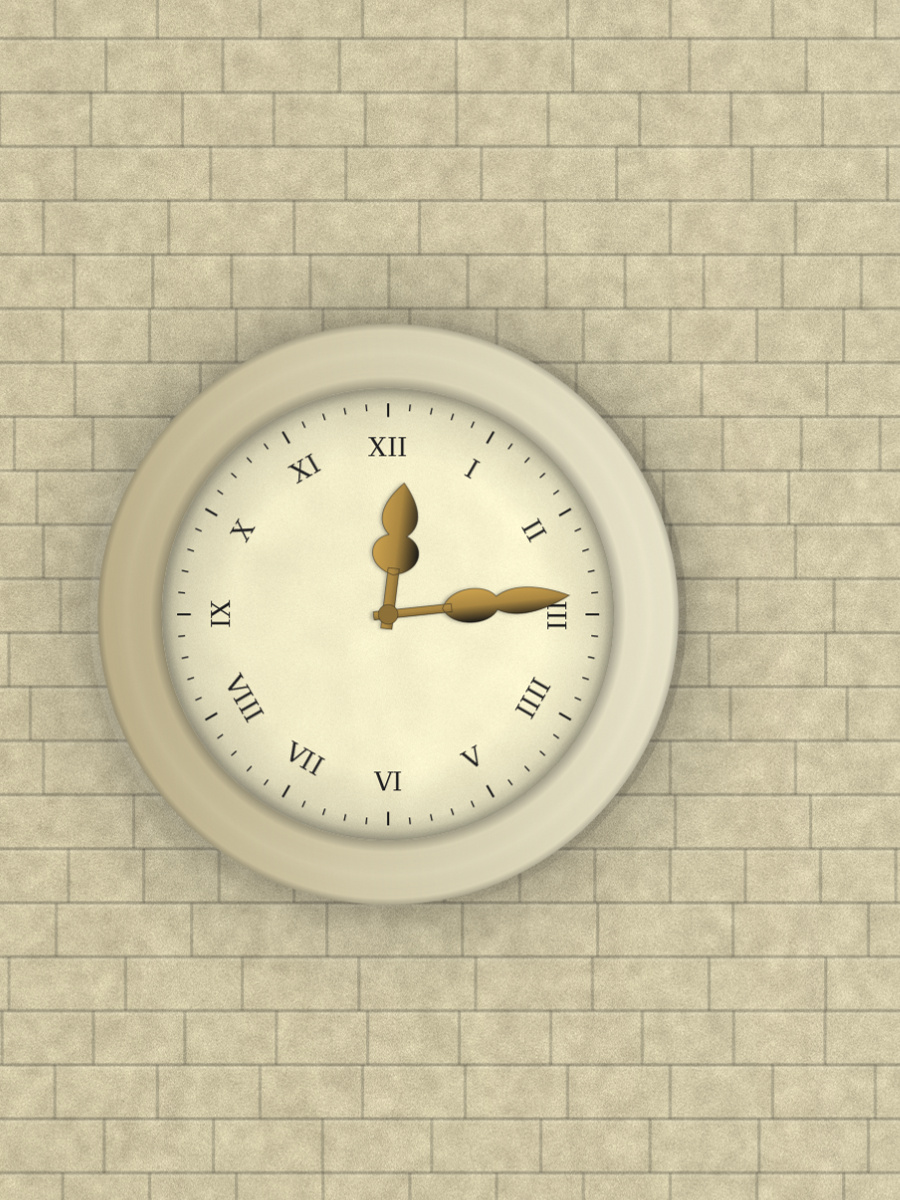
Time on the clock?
12:14
